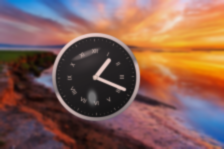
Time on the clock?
1:19
